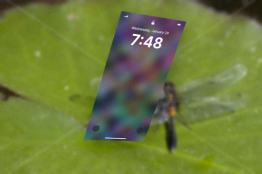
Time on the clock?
7:48
